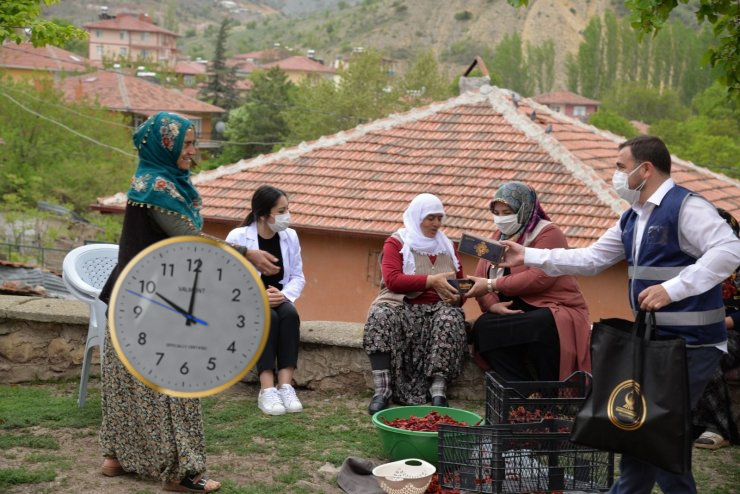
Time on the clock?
10:00:48
